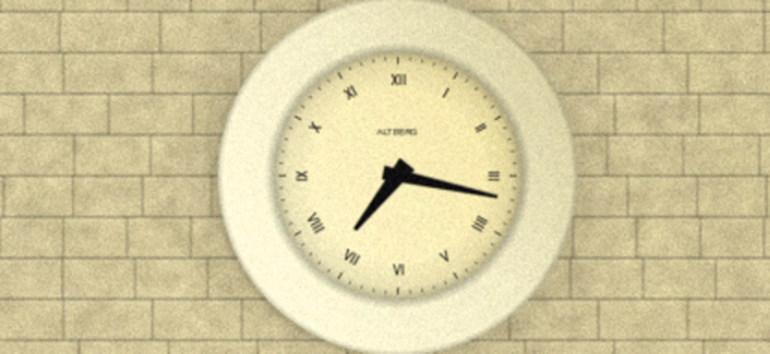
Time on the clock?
7:17
